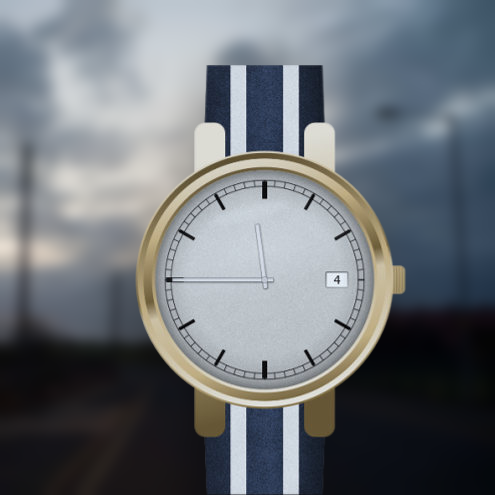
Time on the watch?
11:45
